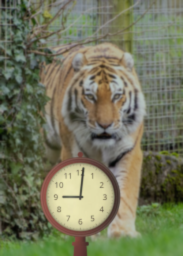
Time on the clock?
9:01
